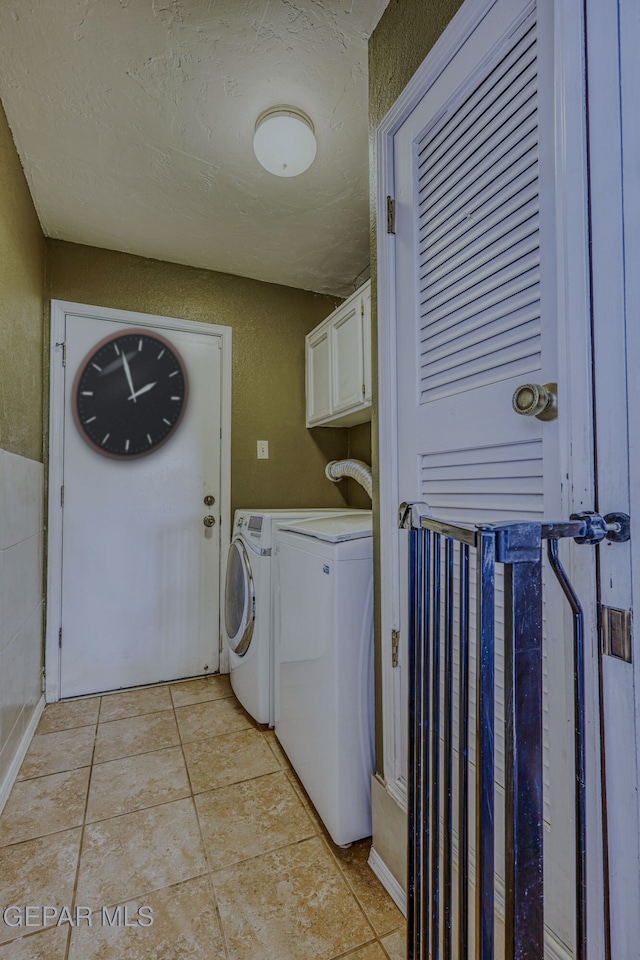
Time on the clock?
1:56
